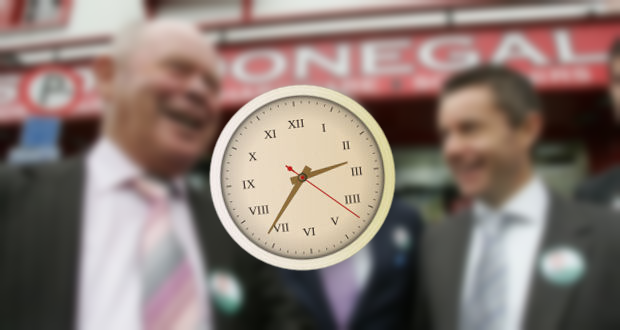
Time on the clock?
2:36:22
